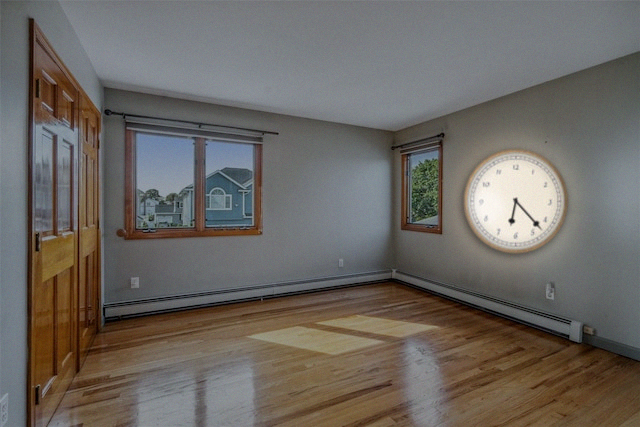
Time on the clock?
6:23
